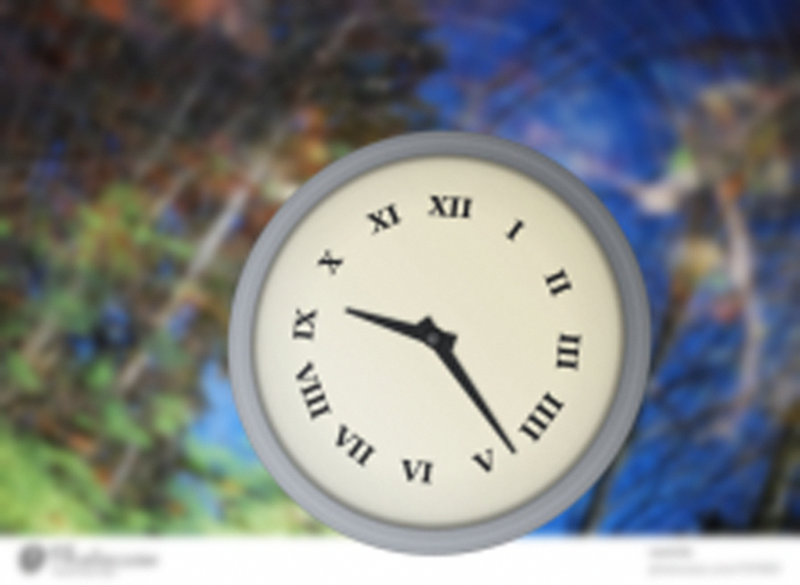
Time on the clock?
9:23
